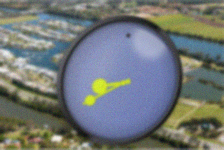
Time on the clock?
8:40
